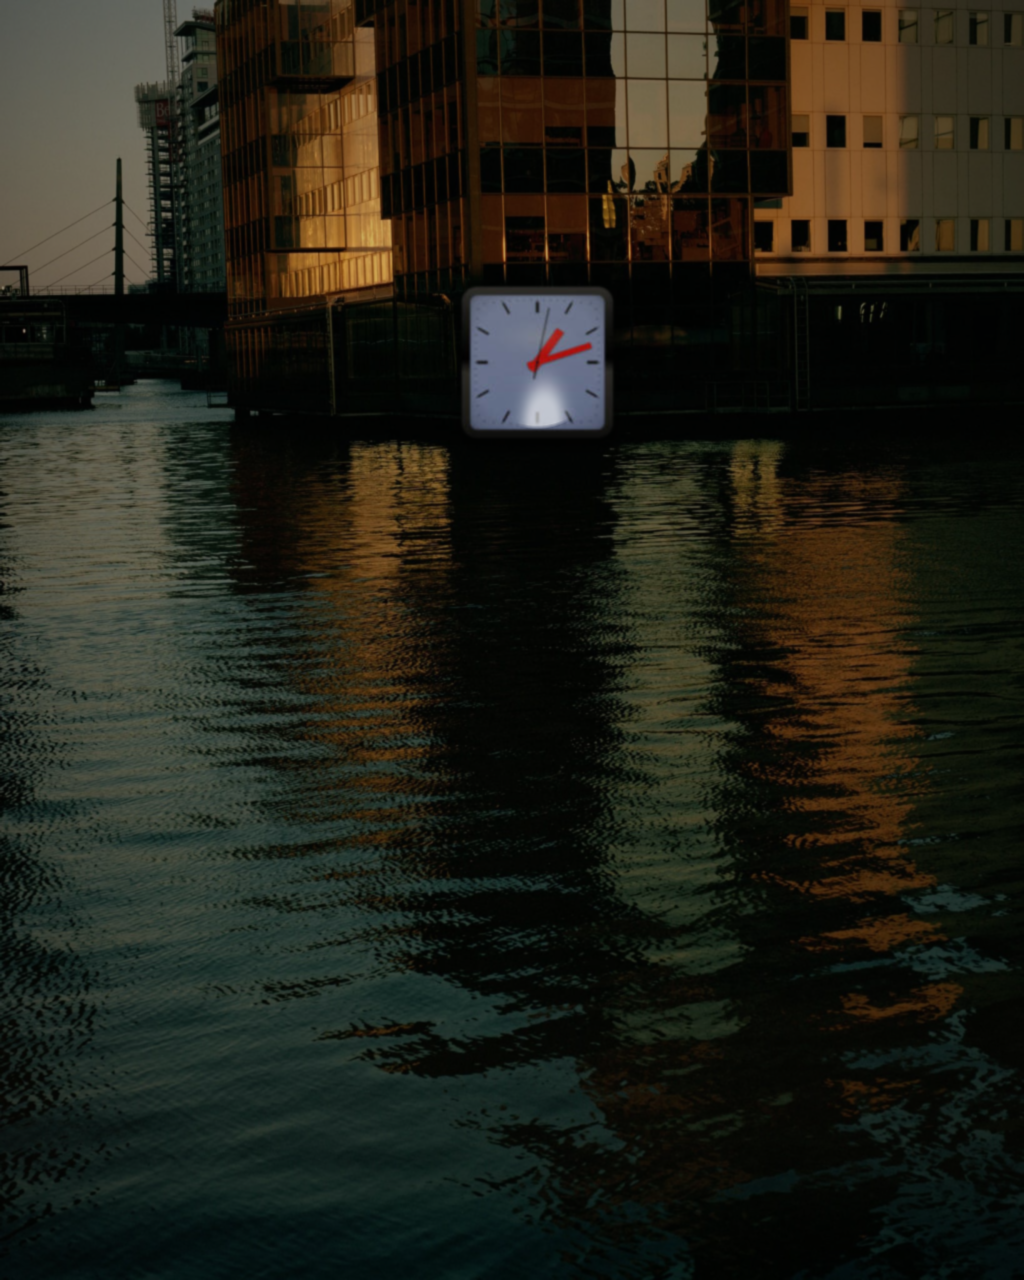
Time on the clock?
1:12:02
